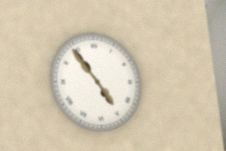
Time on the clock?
4:54
